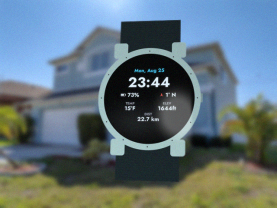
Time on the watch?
23:44
